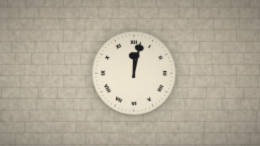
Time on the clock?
12:02
